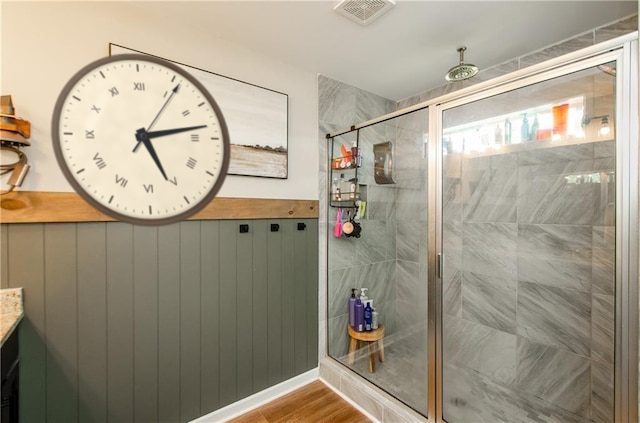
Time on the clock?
5:13:06
